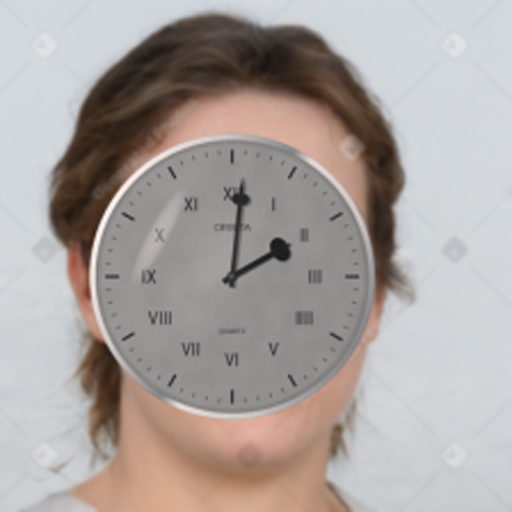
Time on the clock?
2:01
